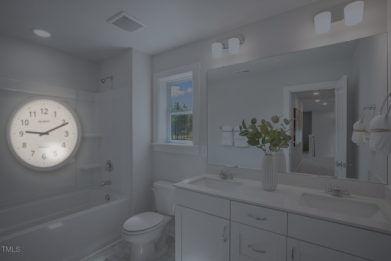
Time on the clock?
9:11
